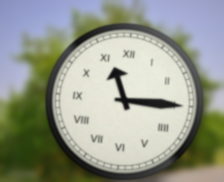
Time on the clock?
11:15
